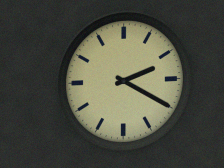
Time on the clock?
2:20
